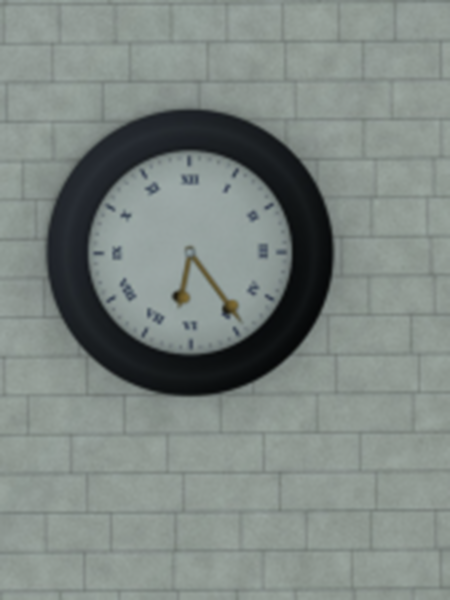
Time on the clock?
6:24
